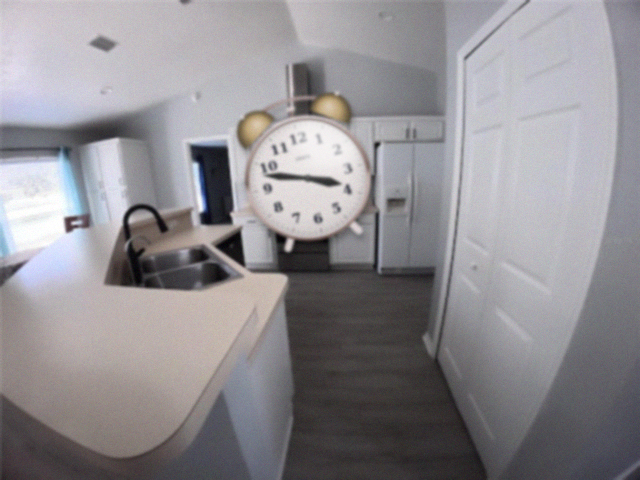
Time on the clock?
3:48
